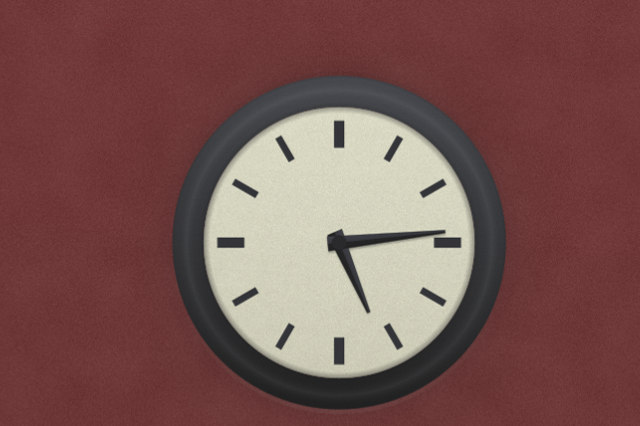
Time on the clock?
5:14
